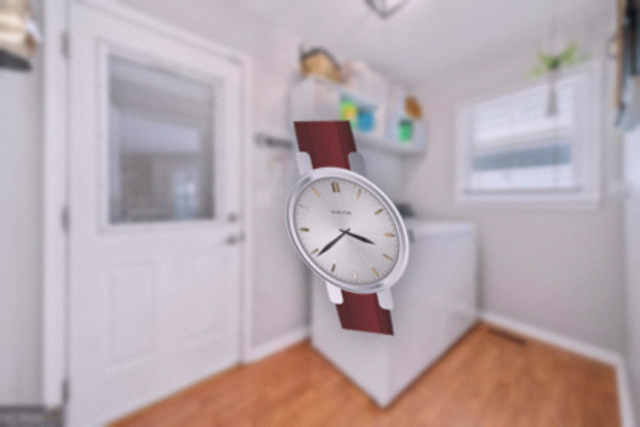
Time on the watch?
3:39
